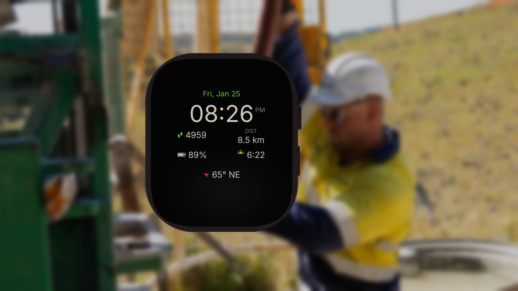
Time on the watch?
8:26
